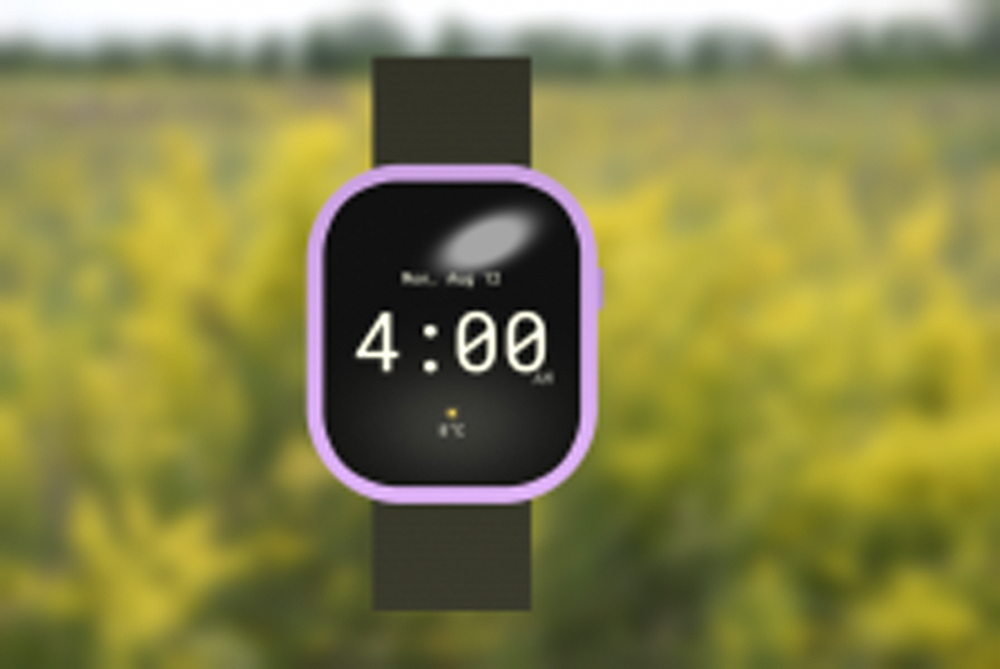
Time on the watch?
4:00
